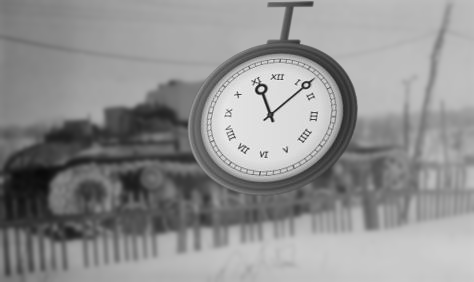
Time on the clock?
11:07
